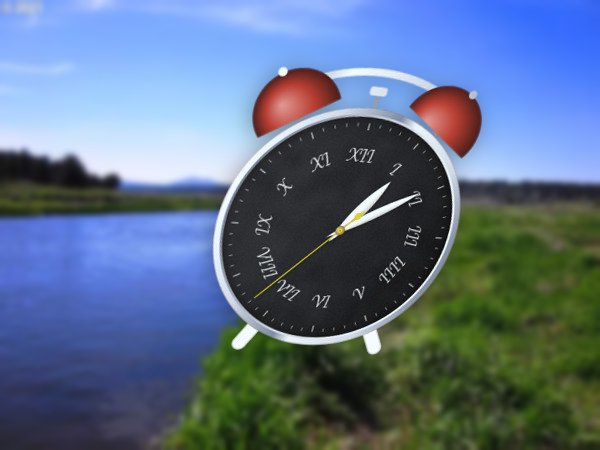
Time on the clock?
1:09:37
